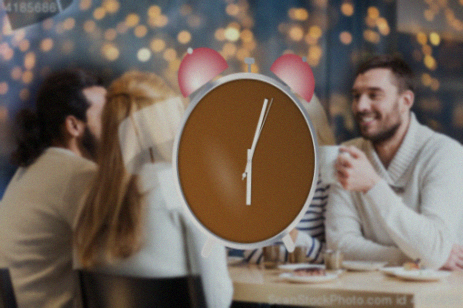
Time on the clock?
6:03:04
